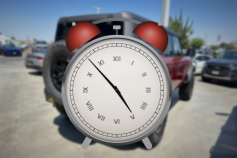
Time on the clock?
4:53
